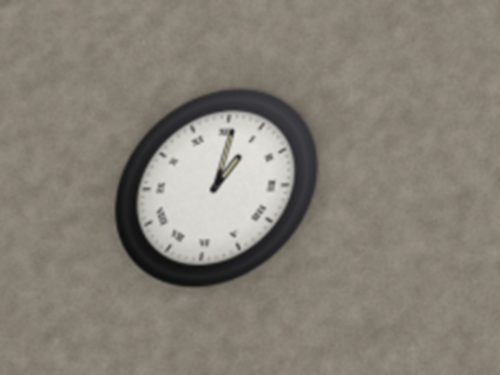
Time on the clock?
1:01
